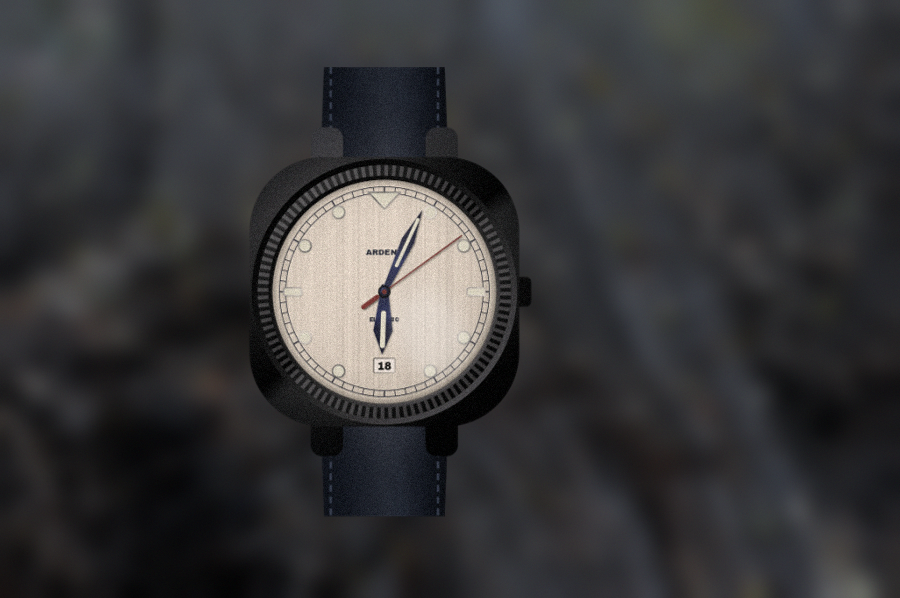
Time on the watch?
6:04:09
